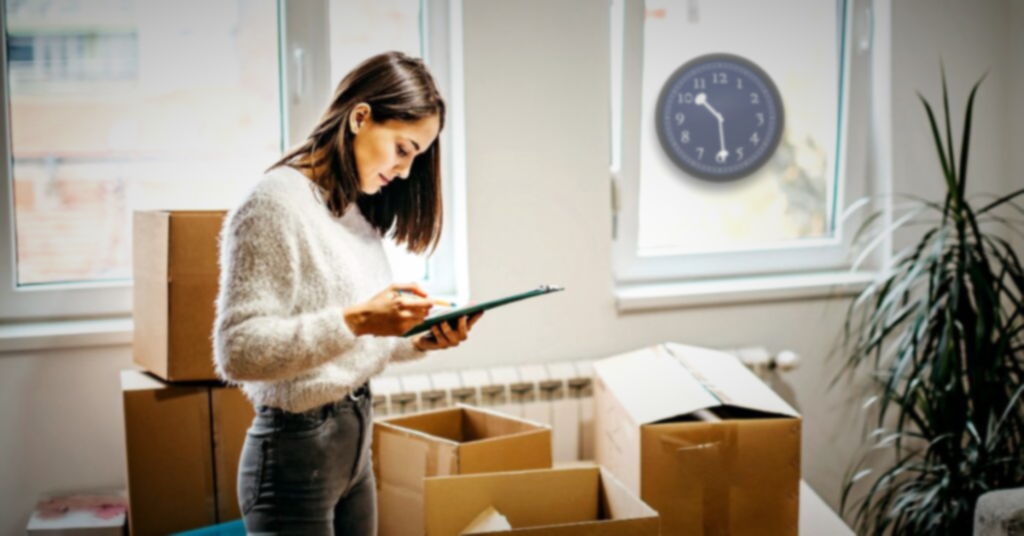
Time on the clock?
10:29
